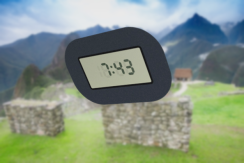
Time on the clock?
7:43
